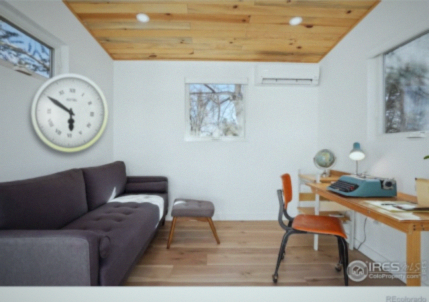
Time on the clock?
5:50
